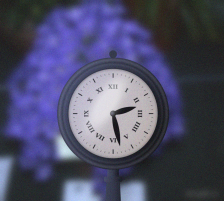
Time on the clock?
2:28
